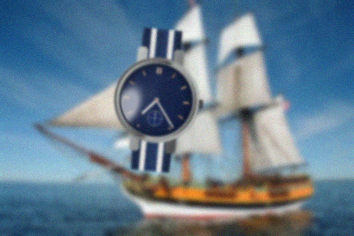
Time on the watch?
7:24
